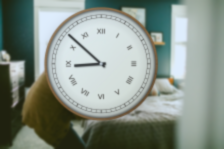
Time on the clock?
8:52
